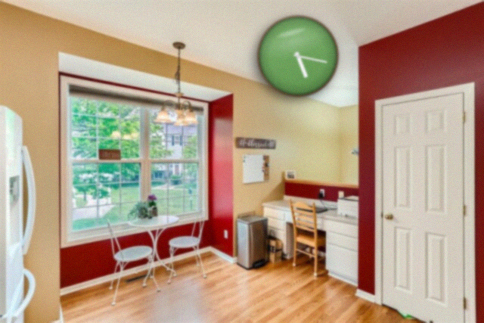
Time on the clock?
5:17
